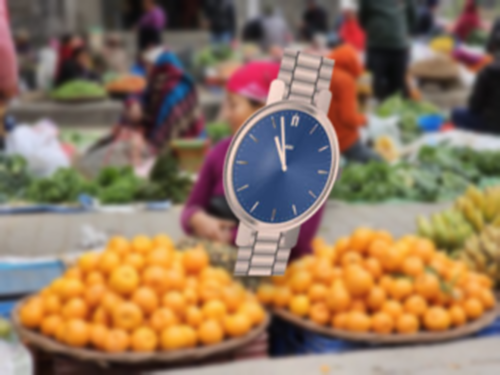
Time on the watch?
10:57
